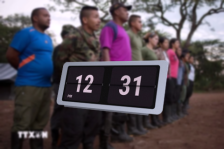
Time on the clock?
12:31
